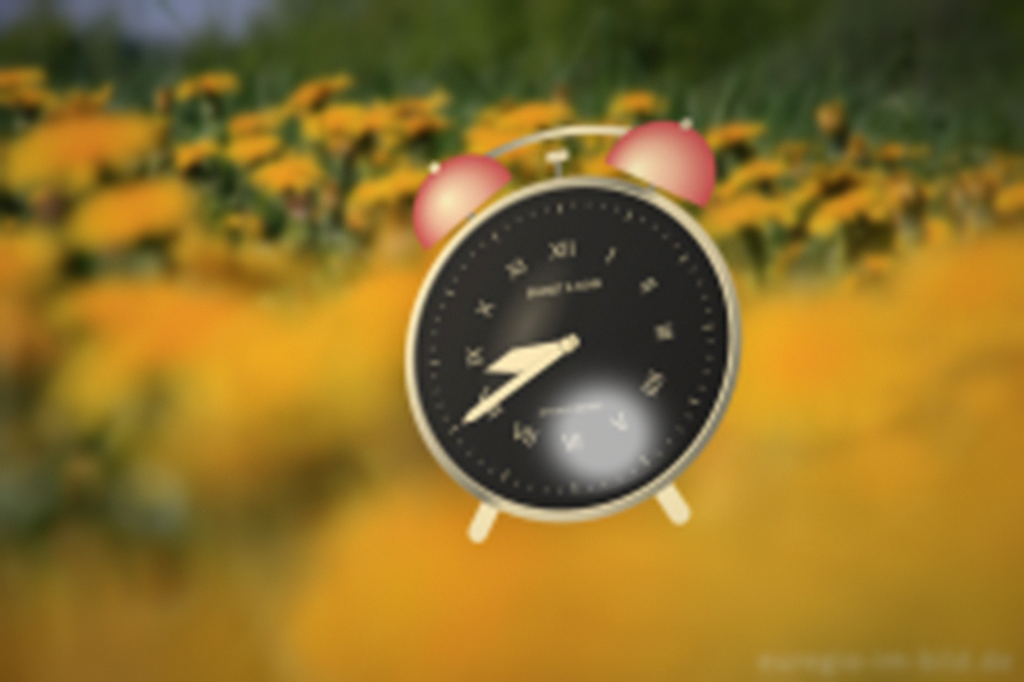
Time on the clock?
8:40
